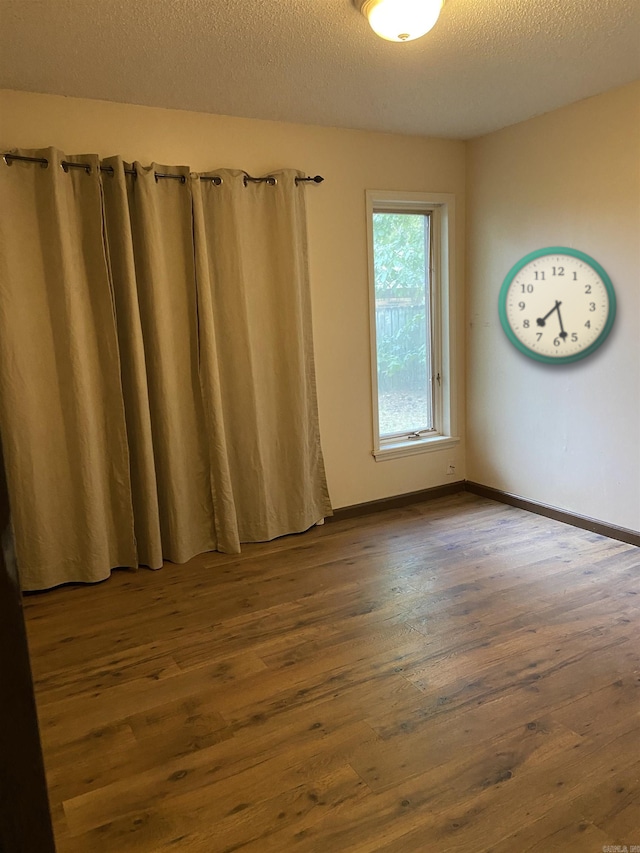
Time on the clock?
7:28
